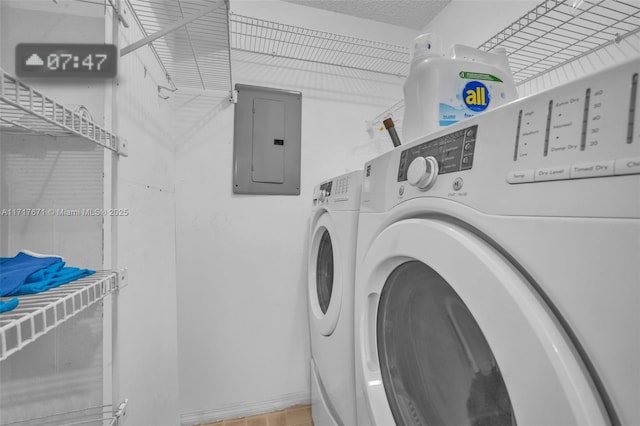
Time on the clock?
7:47
